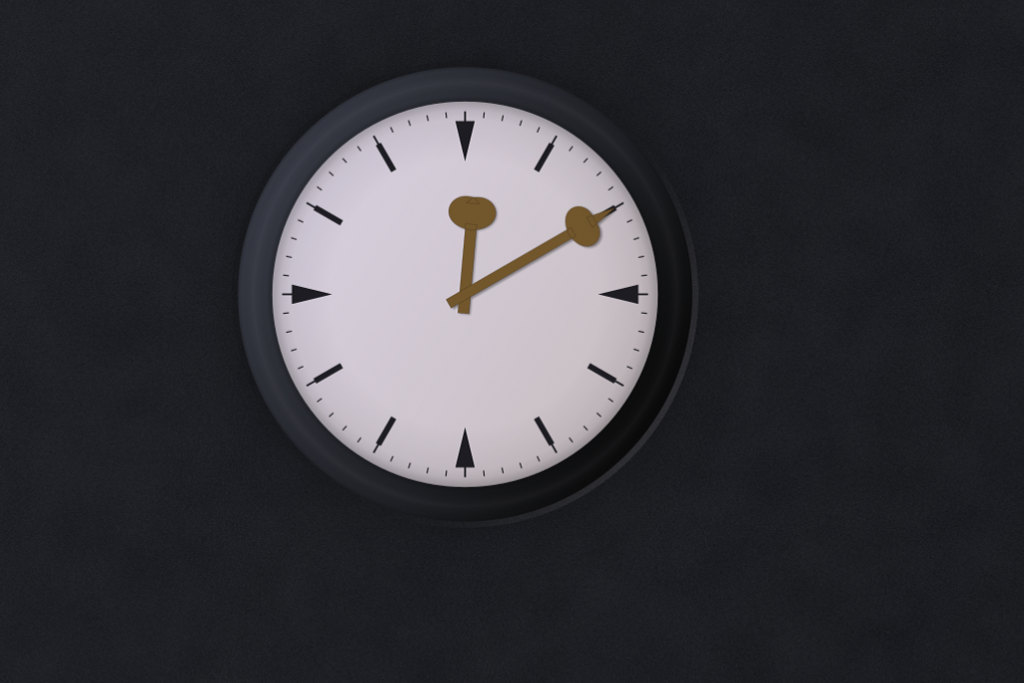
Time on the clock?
12:10
